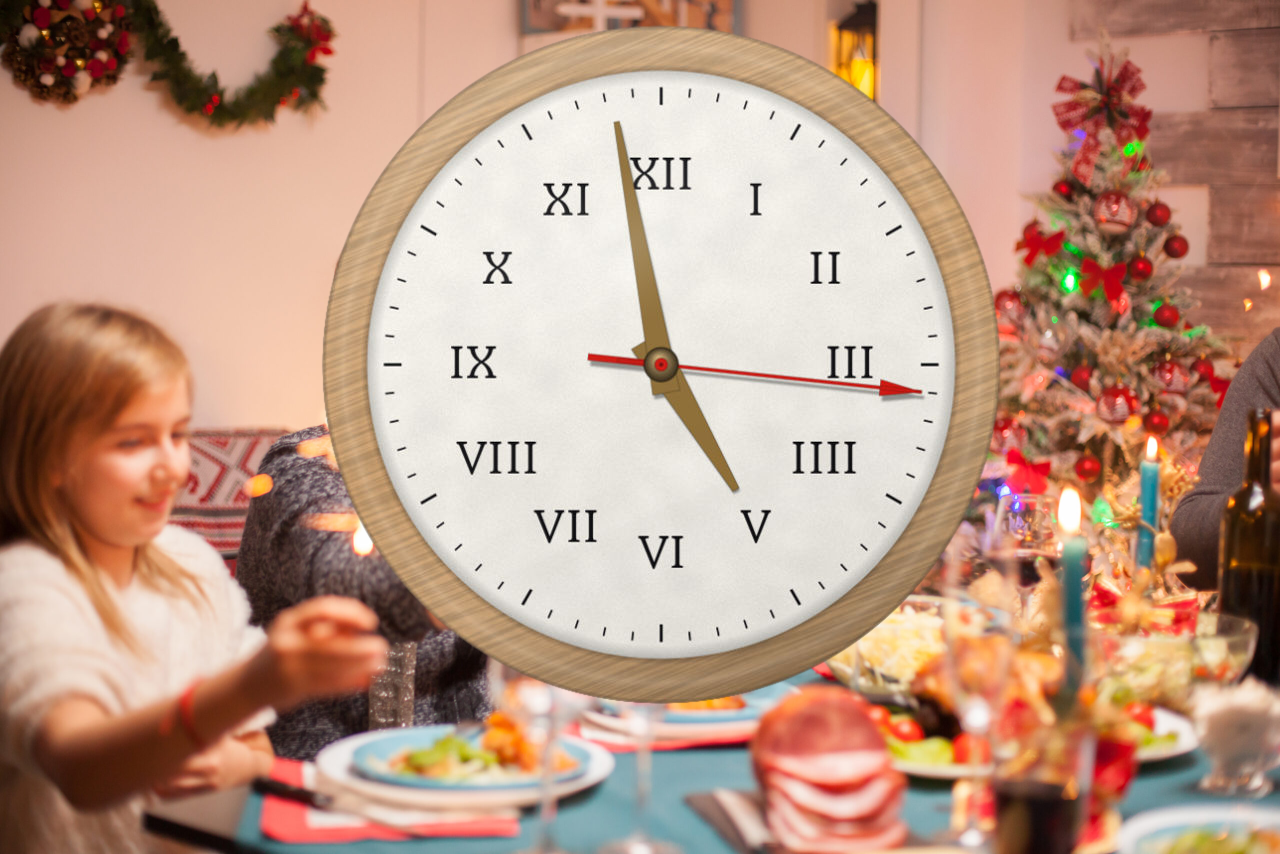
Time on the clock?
4:58:16
